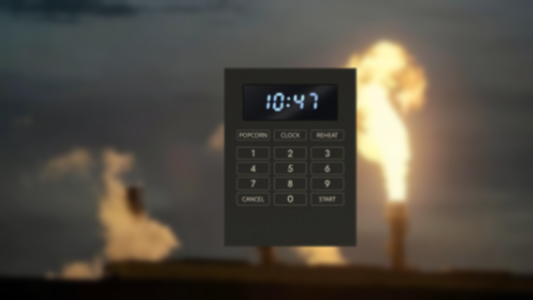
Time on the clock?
10:47
